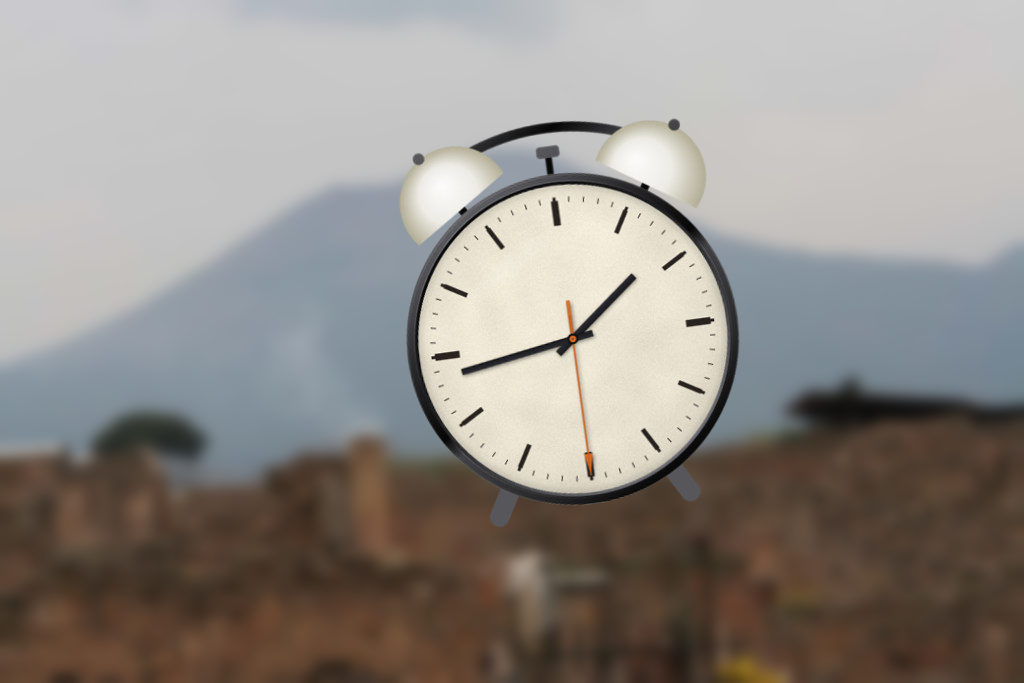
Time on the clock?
1:43:30
